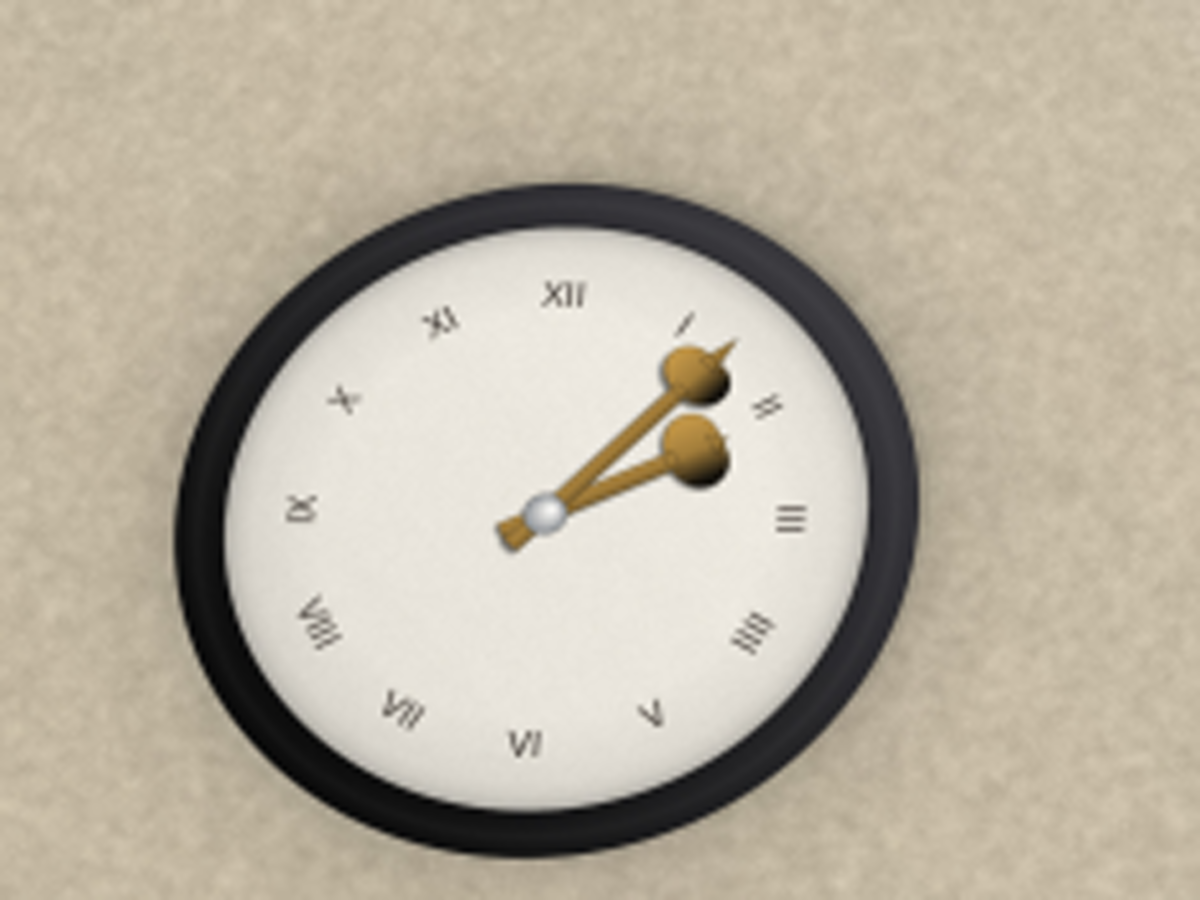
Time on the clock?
2:07
